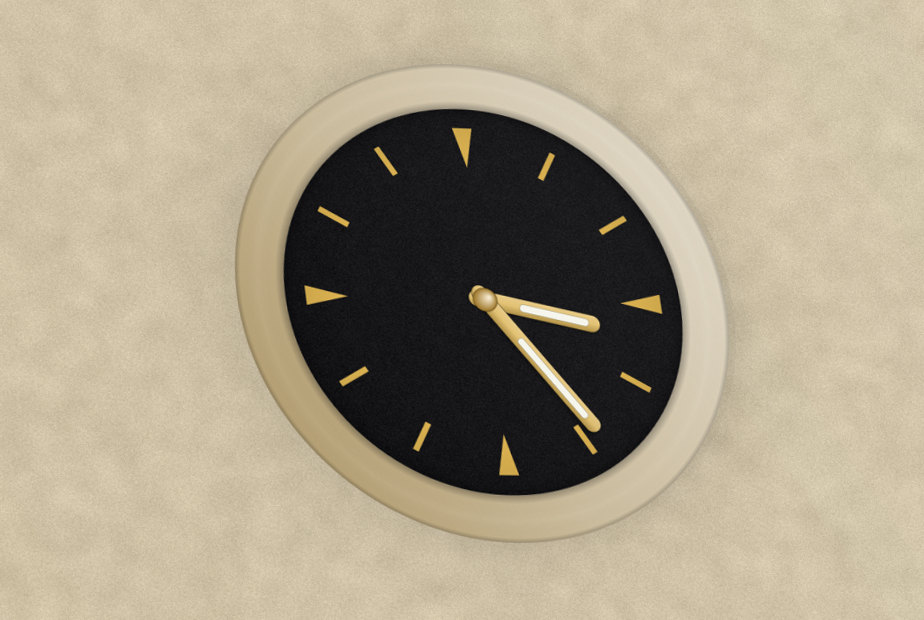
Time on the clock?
3:24
